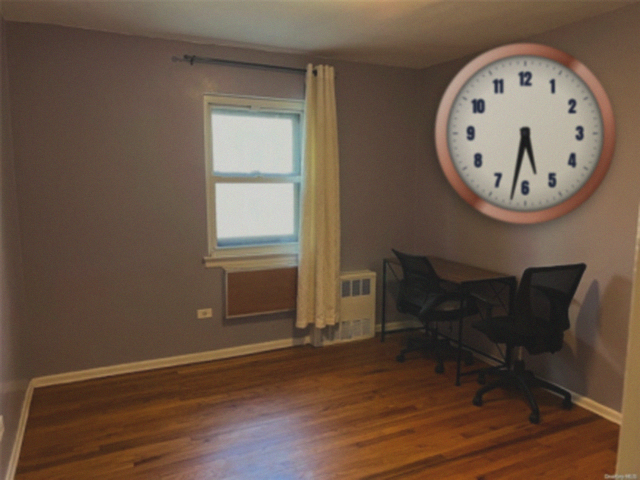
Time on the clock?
5:32
